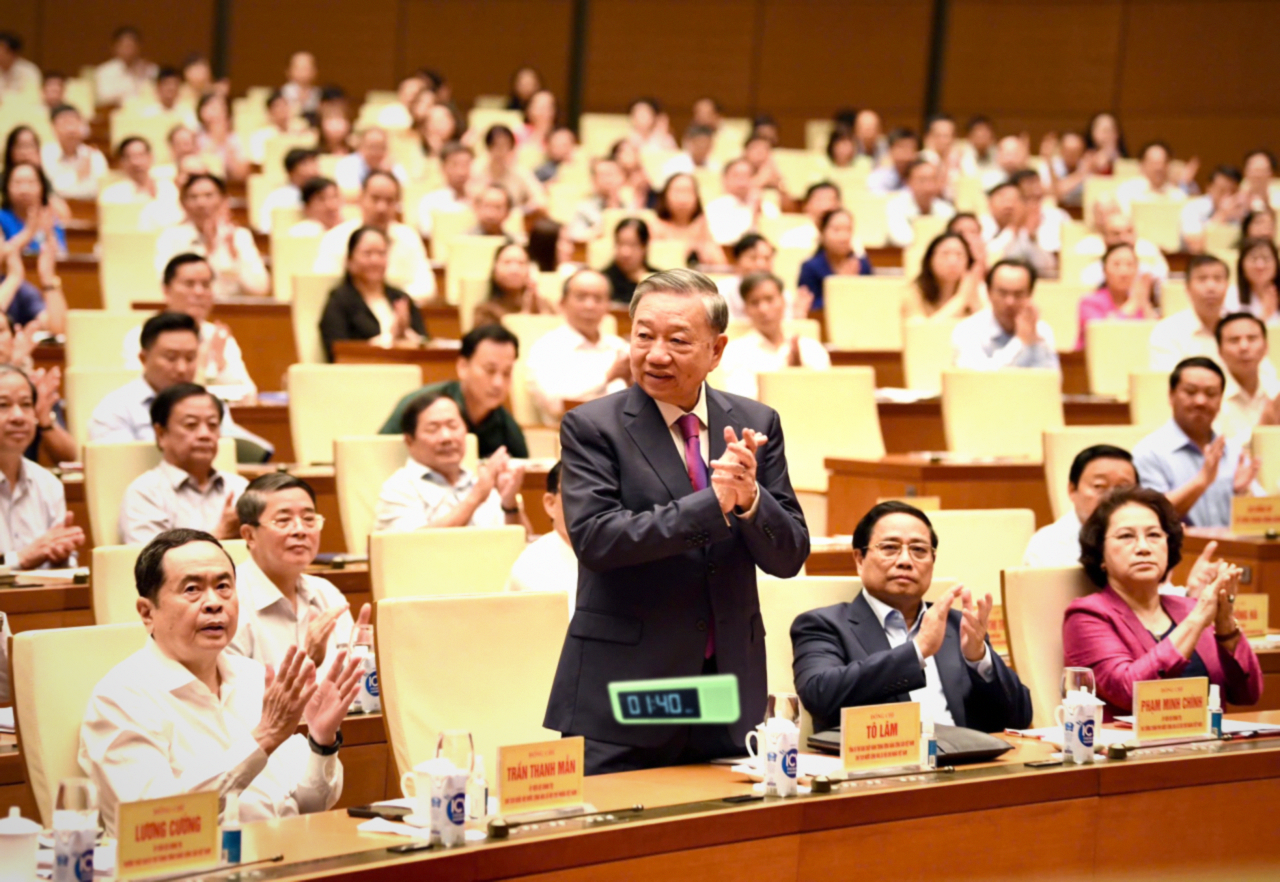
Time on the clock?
1:40
